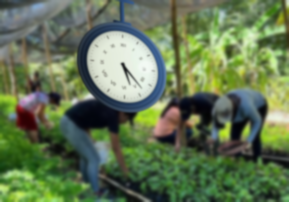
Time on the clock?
5:23
